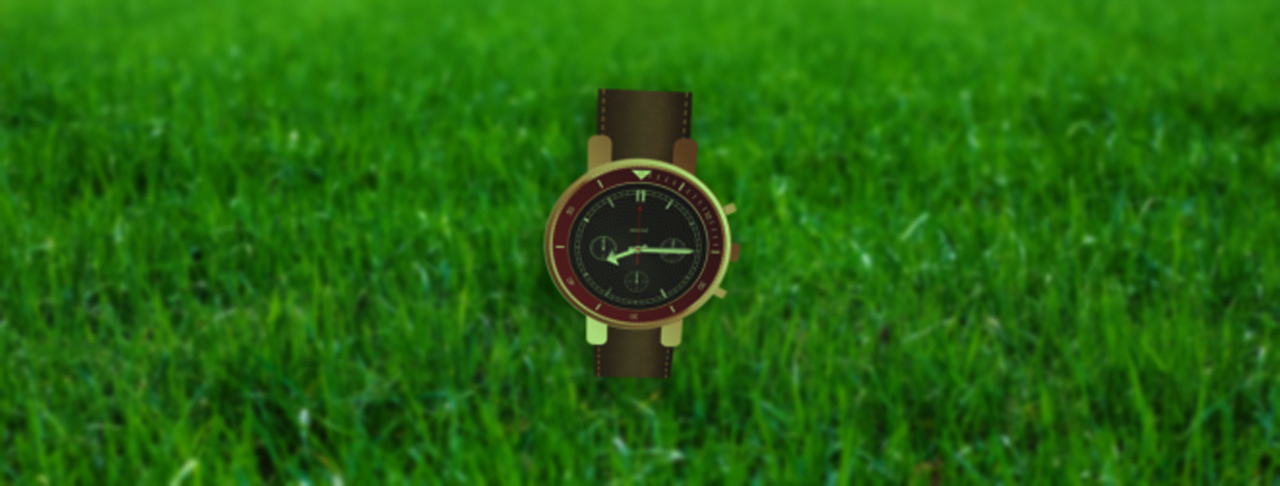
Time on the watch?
8:15
